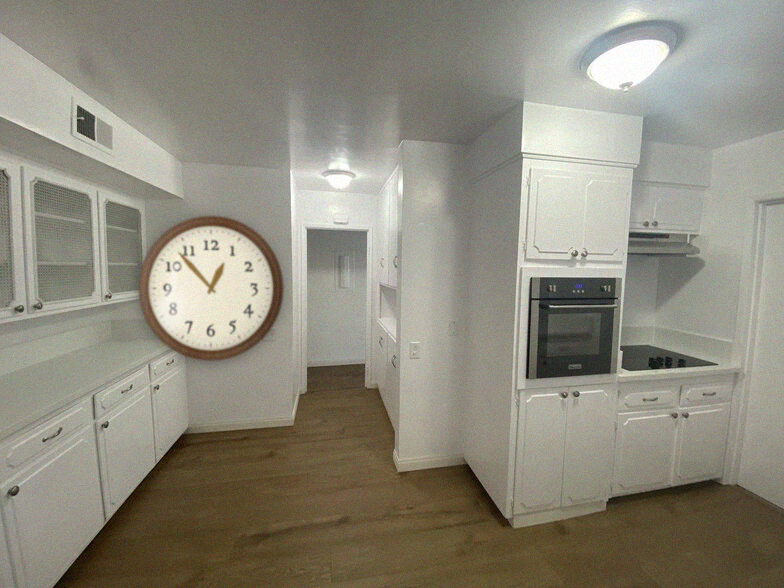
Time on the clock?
12:53
